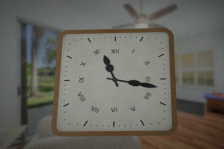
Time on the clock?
11:17
